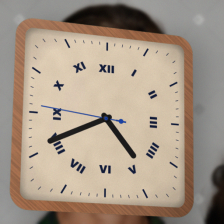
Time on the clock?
4:40:46
